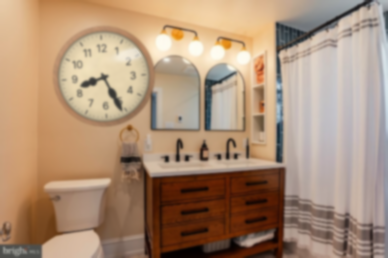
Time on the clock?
8:26
